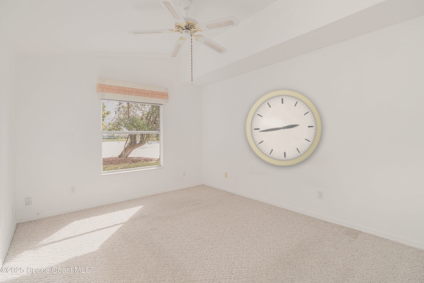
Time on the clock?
2:44
